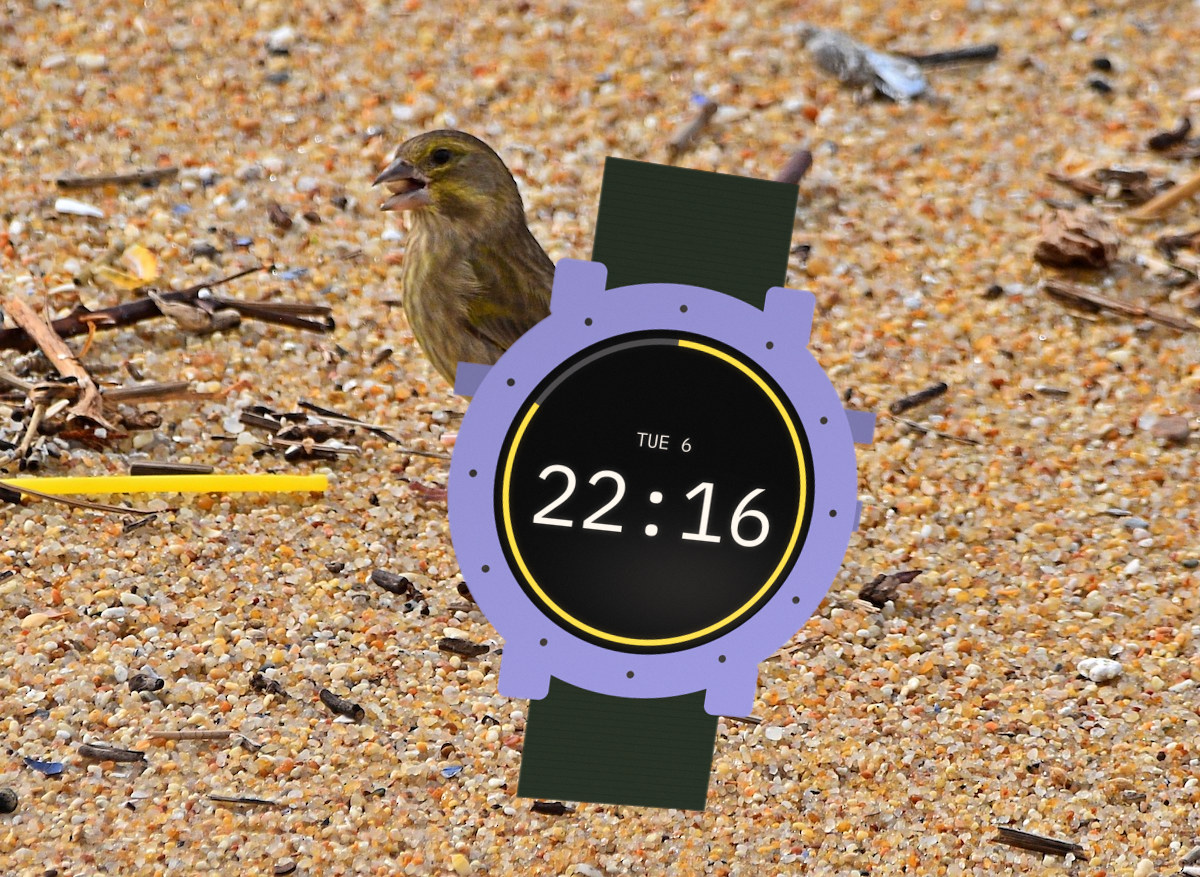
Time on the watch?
22:16
